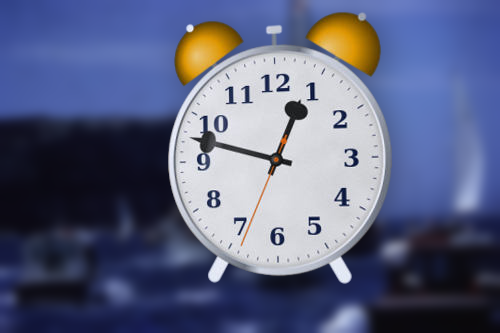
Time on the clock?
12:47:34
